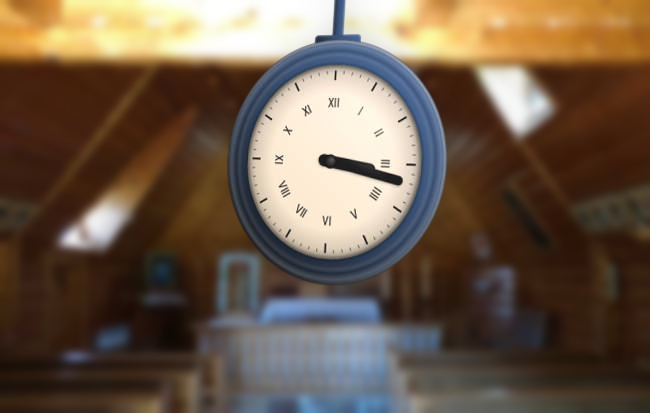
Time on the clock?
3:17
